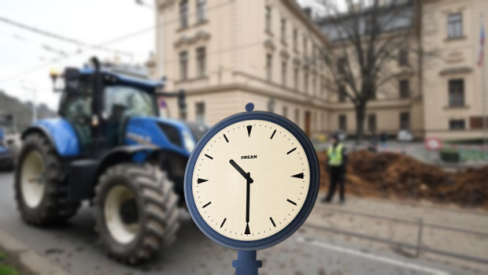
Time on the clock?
10:30
